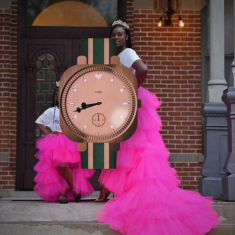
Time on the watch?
8:42
